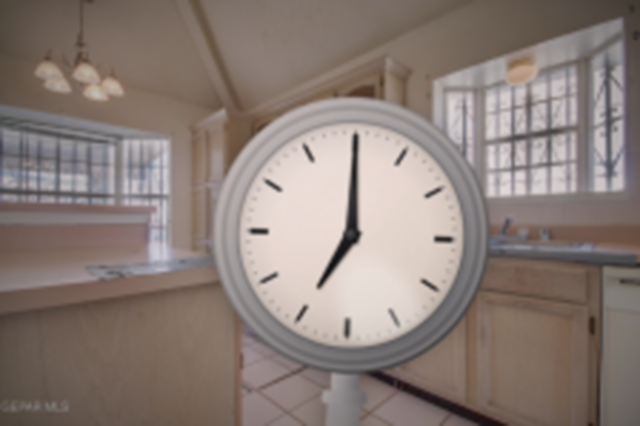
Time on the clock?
7:00
